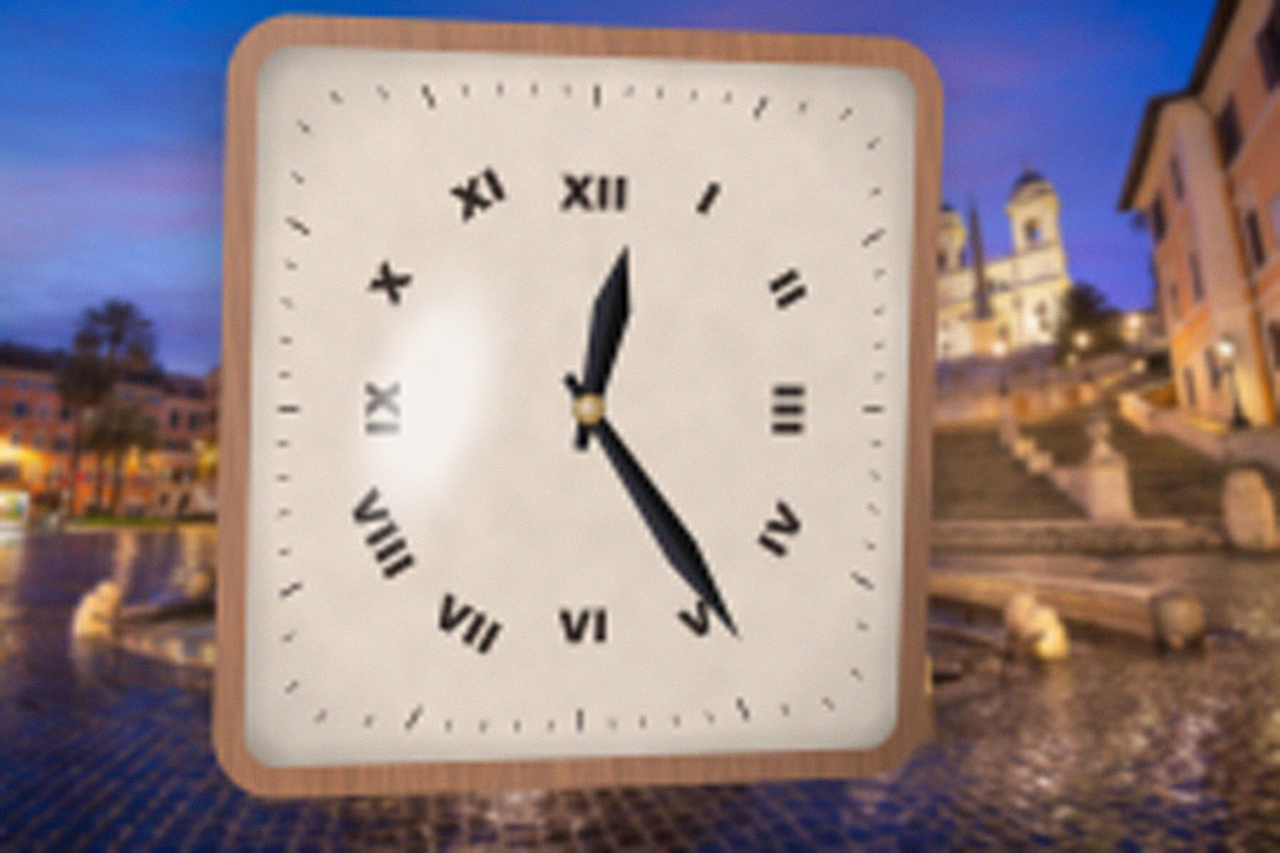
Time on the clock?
12:24
